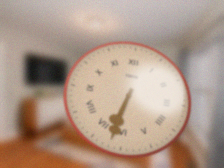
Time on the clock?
6:32
